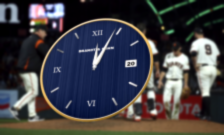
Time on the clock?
12:04
